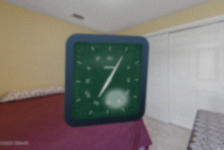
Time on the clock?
7:05
